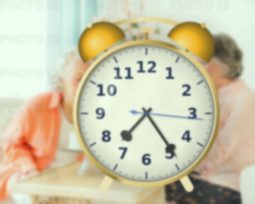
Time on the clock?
7:24:16
